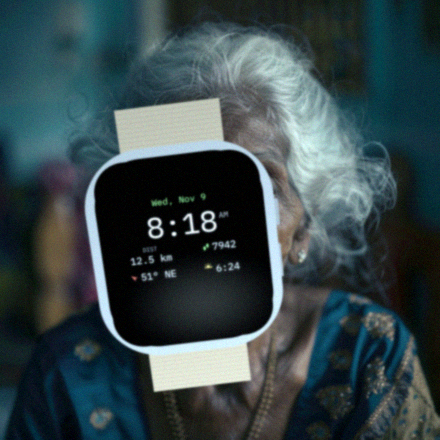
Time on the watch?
8:18
